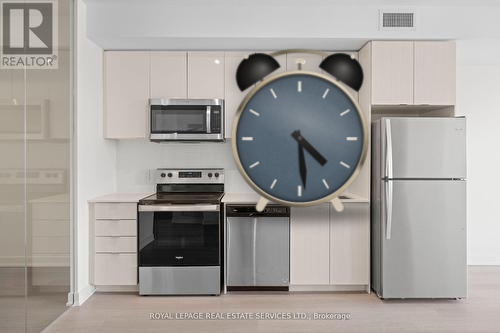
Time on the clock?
4:29
